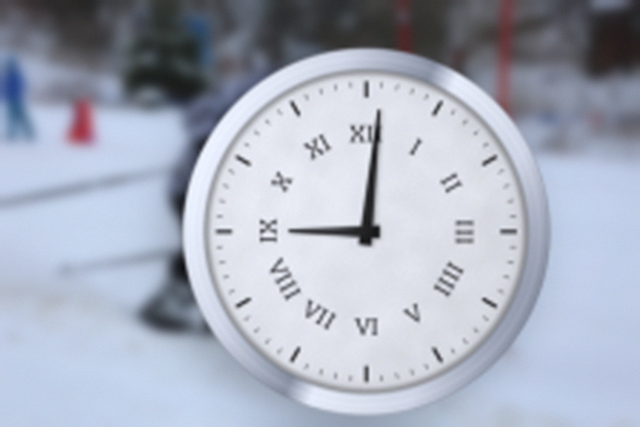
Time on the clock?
9:01
